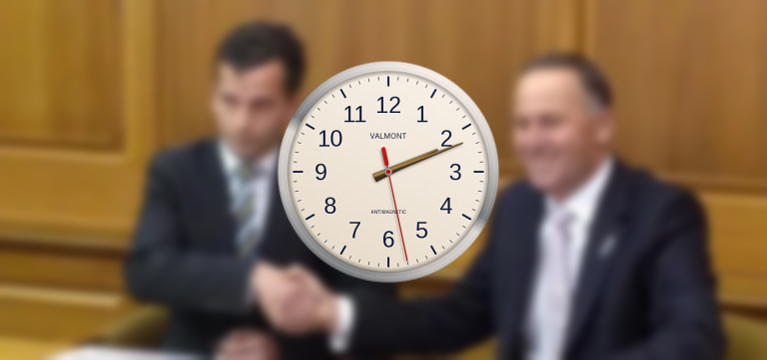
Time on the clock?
2:11:28
